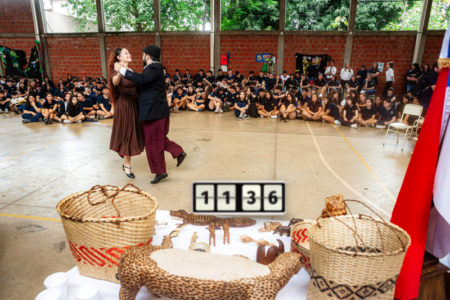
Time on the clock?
11:36
